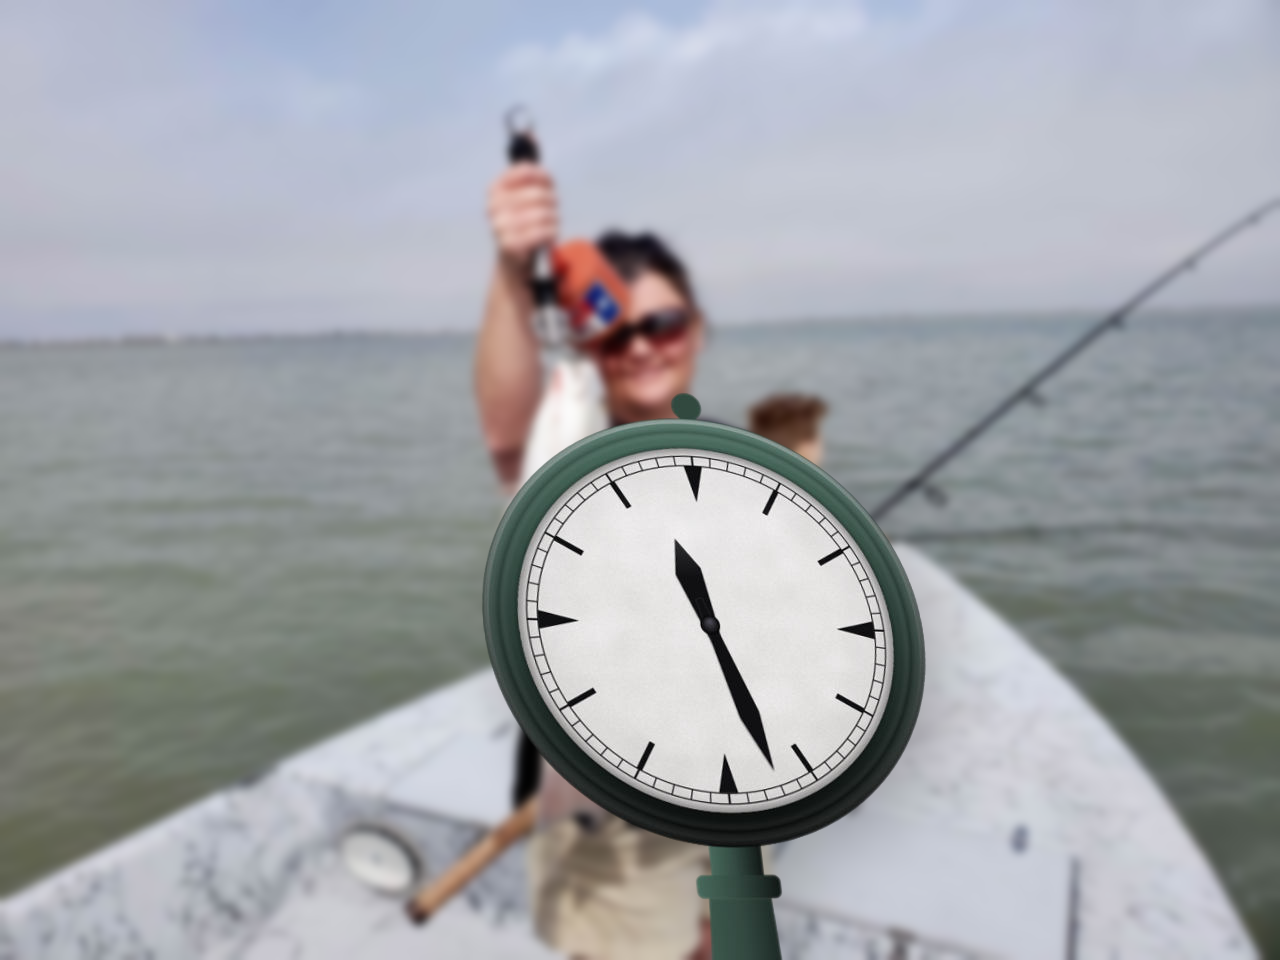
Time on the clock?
11:27
